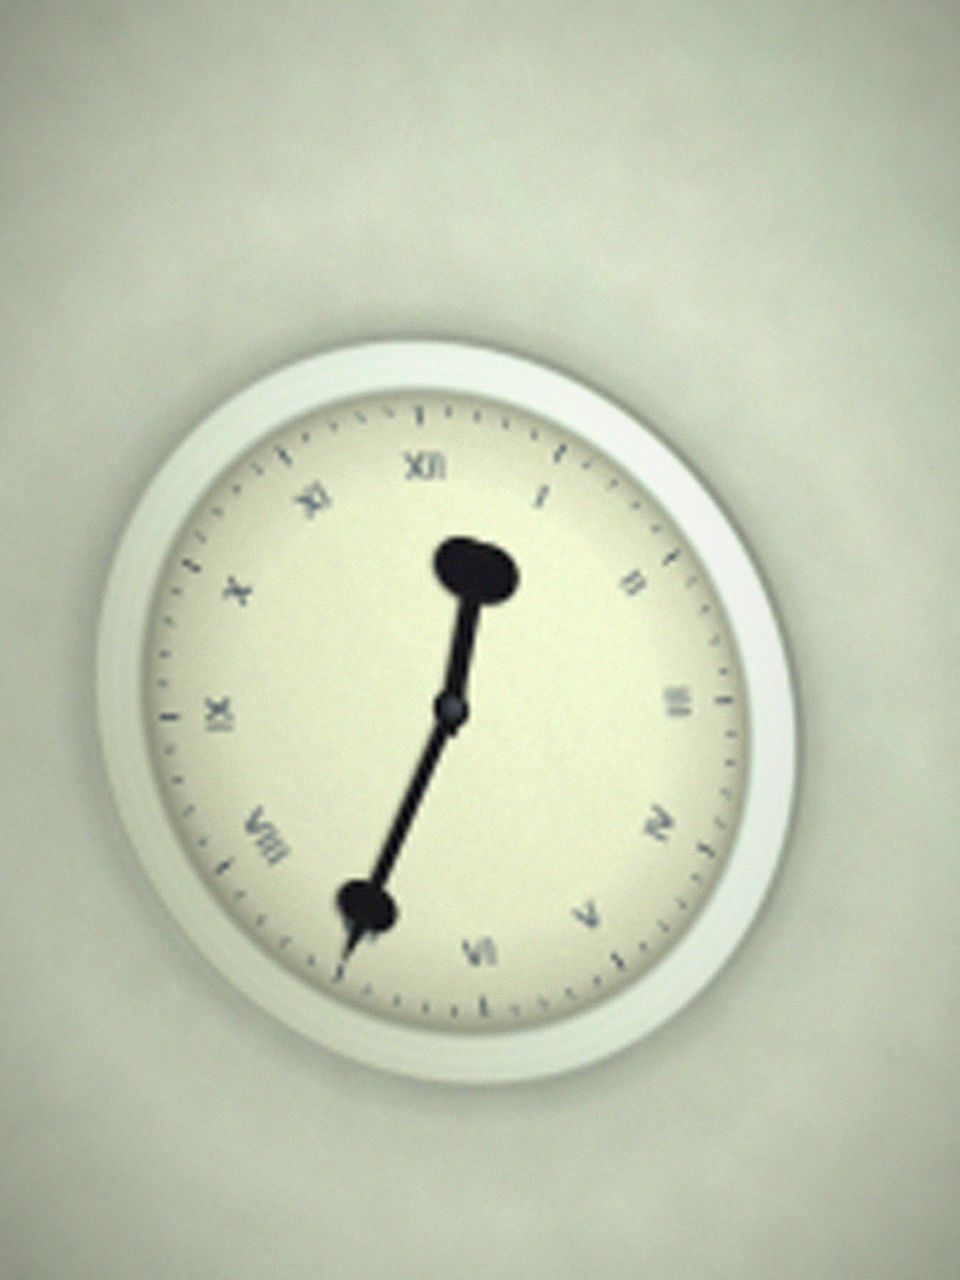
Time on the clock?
12:35
